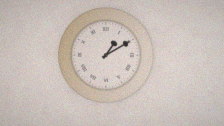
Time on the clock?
1:10
